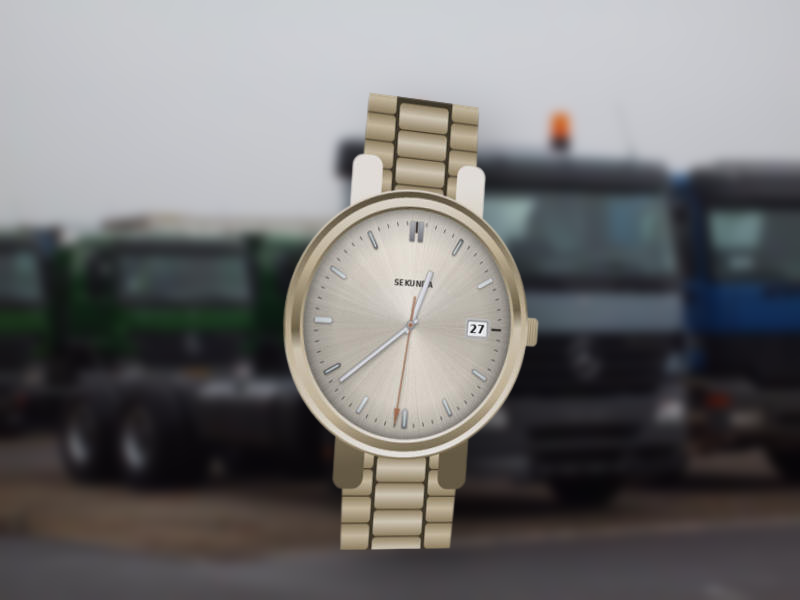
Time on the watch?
12:38:31
